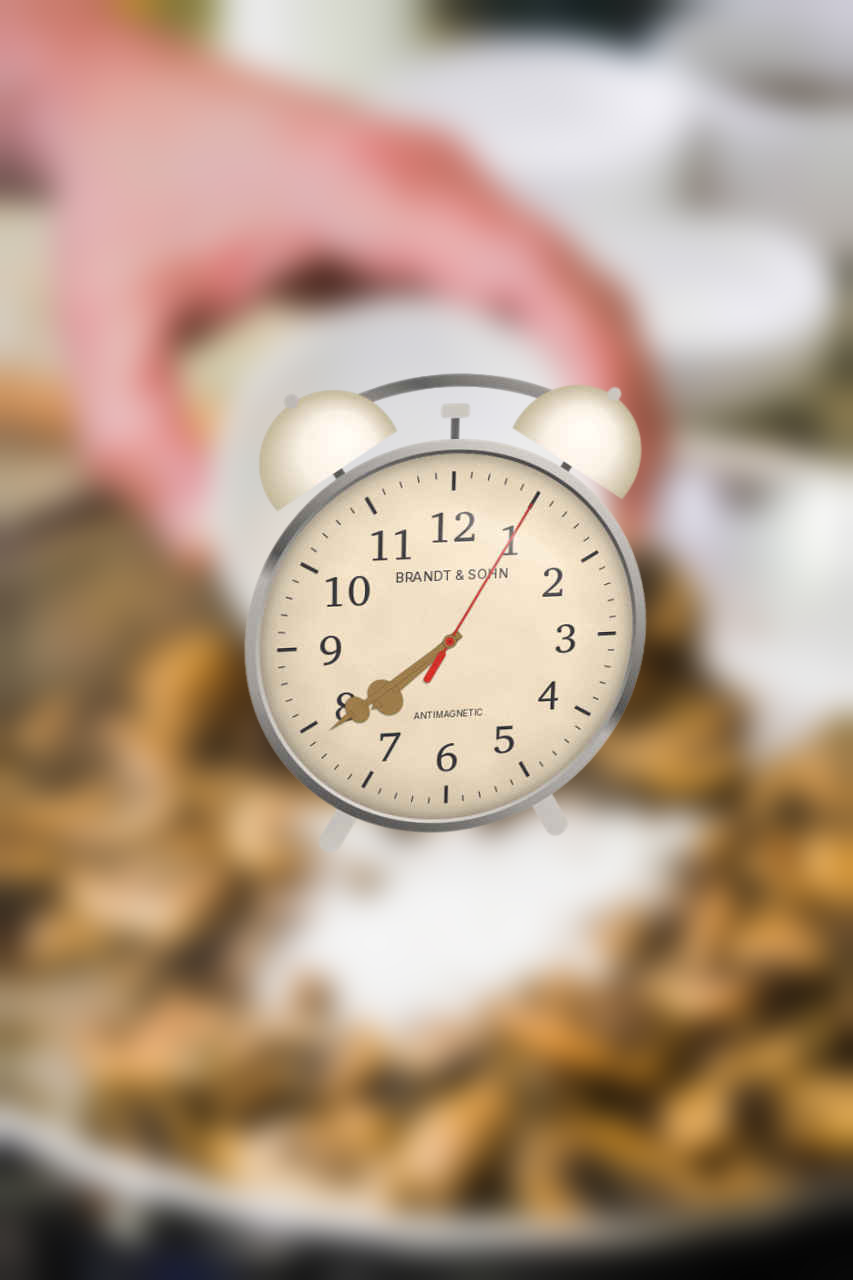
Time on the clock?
7:39:05
